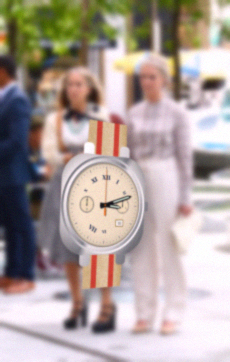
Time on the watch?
3:12
